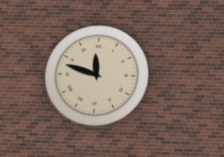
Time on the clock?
11:48
